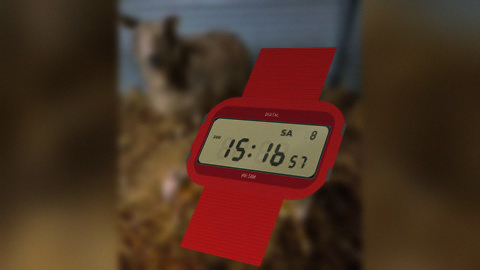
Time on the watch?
15:16:57
